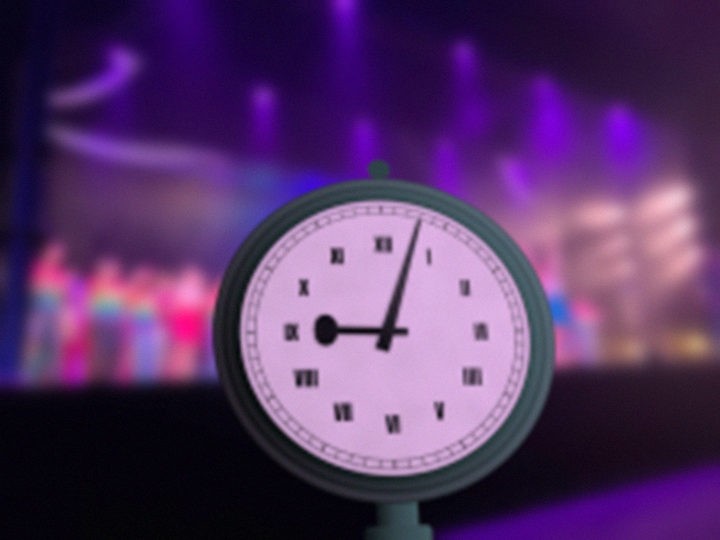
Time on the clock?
9:03
